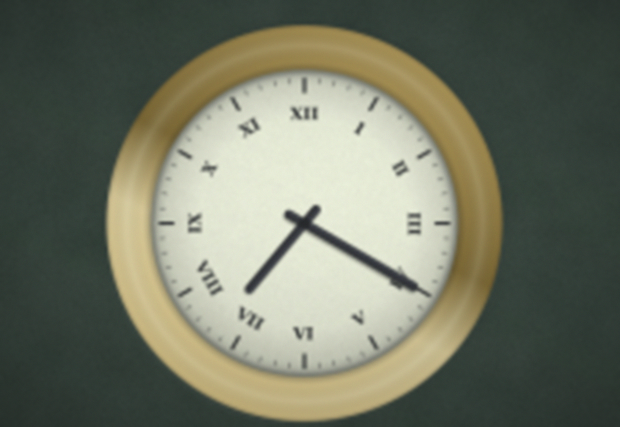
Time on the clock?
7:20
